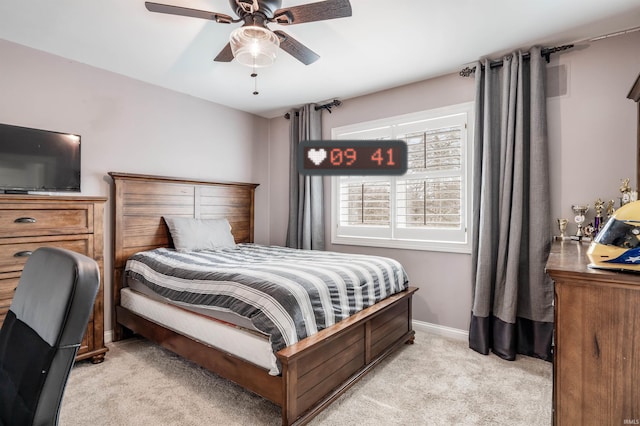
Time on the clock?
9:41
